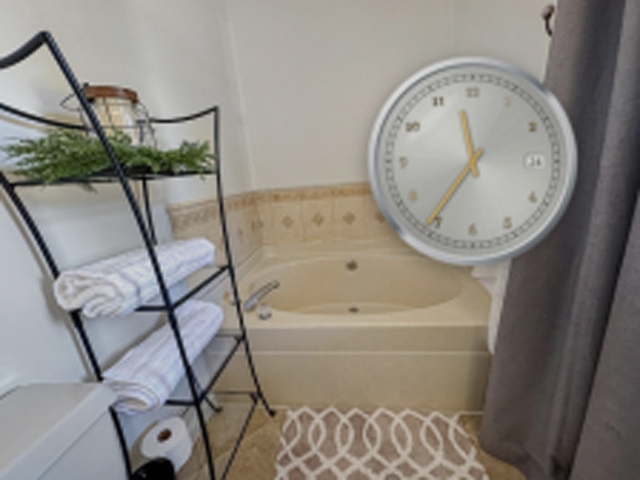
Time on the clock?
11:36
